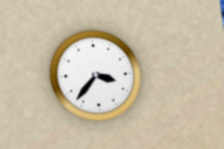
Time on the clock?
3:37
